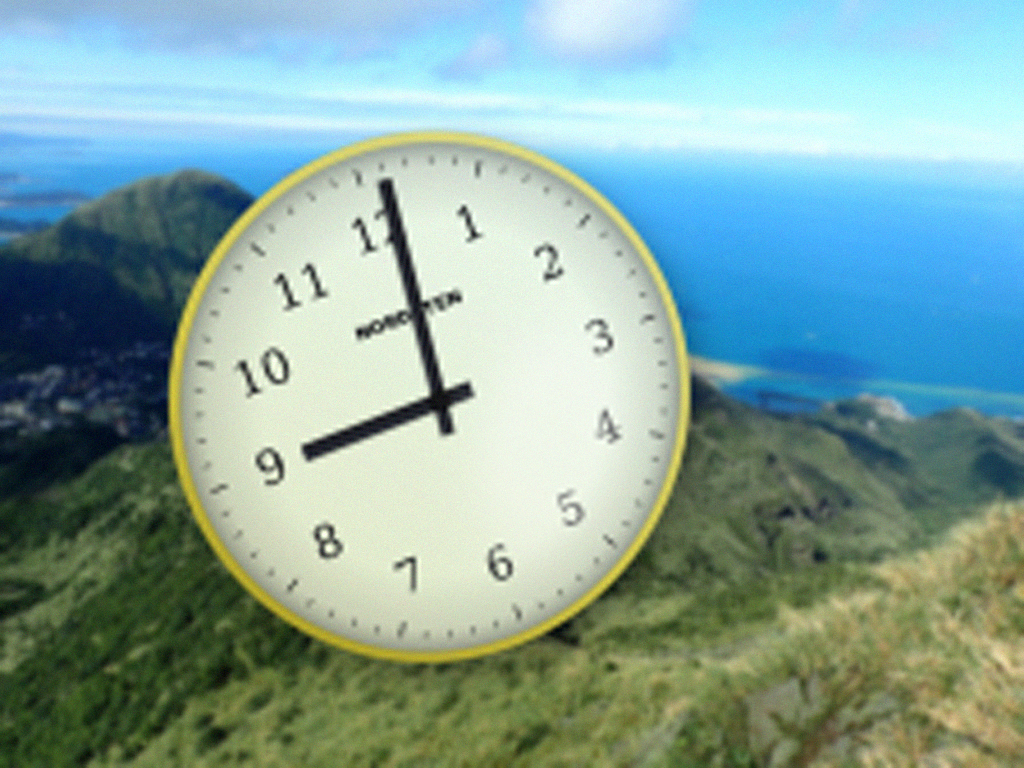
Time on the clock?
9:01
